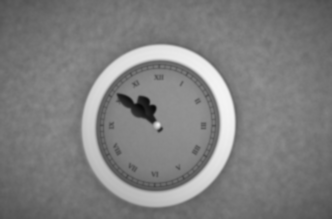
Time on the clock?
10:51
